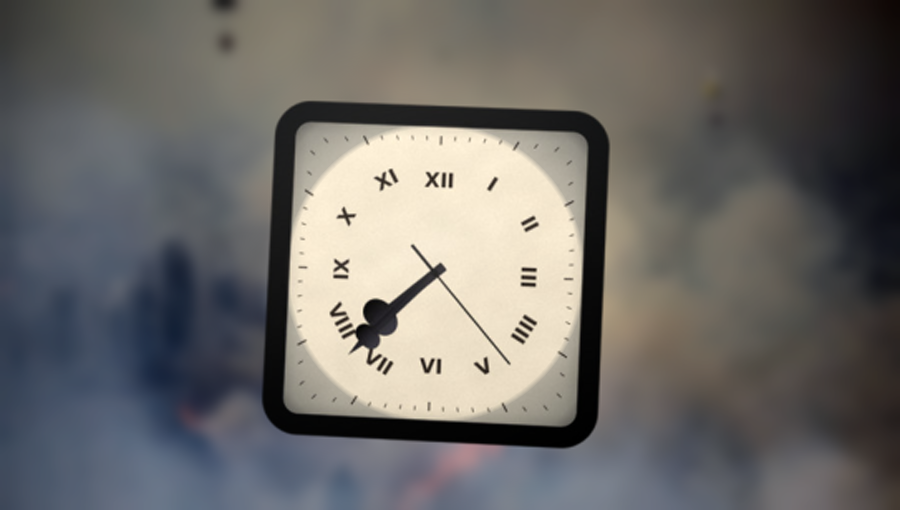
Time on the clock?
7:37:23
